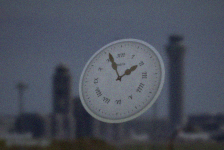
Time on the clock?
1:56
